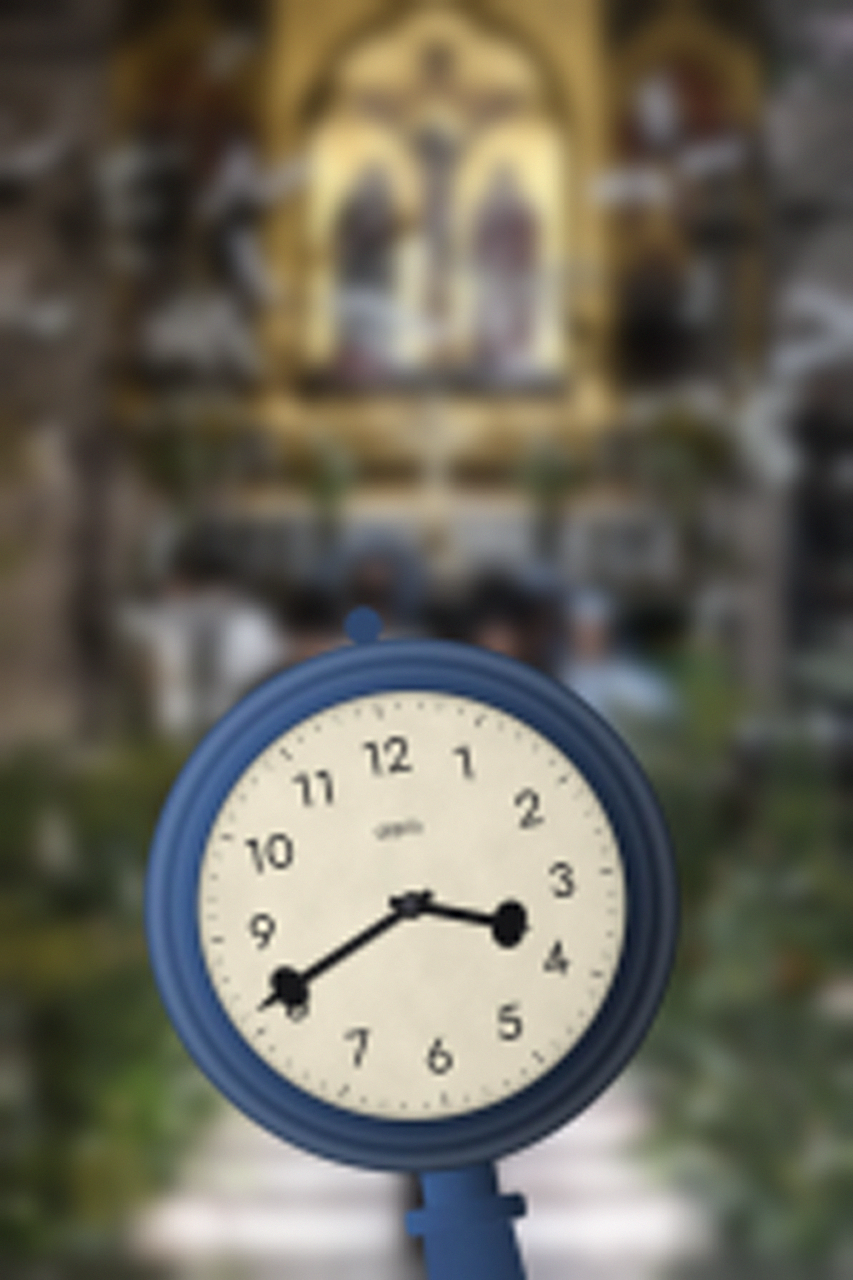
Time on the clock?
3:41
